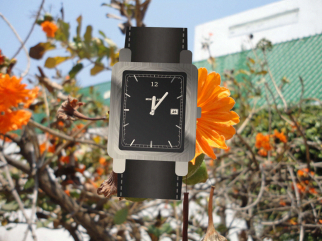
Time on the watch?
12:06
